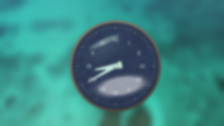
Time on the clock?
8:40
